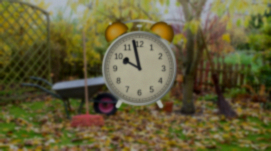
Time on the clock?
9:58
